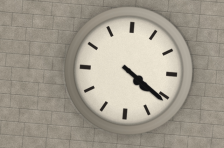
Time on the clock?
4:21
